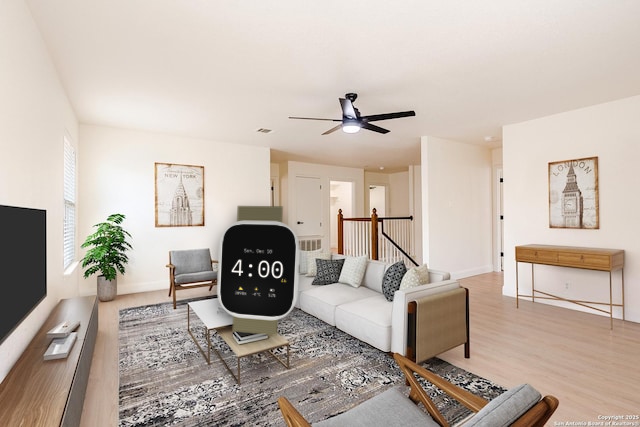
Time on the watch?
4:00
